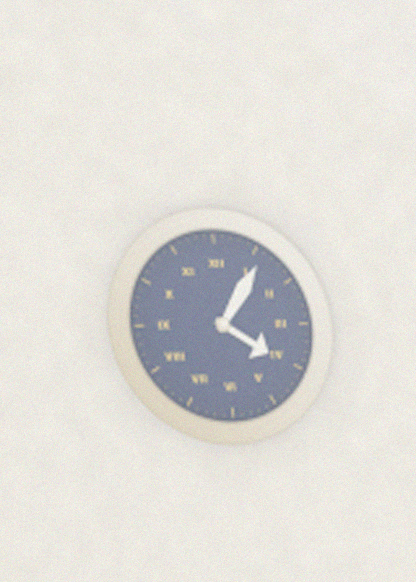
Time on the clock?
4:06
